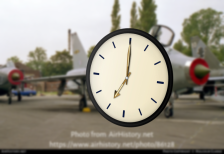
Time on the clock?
7:00
